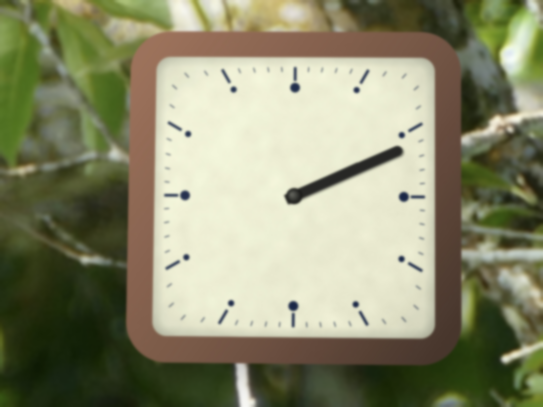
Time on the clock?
2:11
